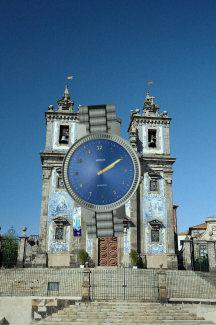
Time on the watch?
2:10
